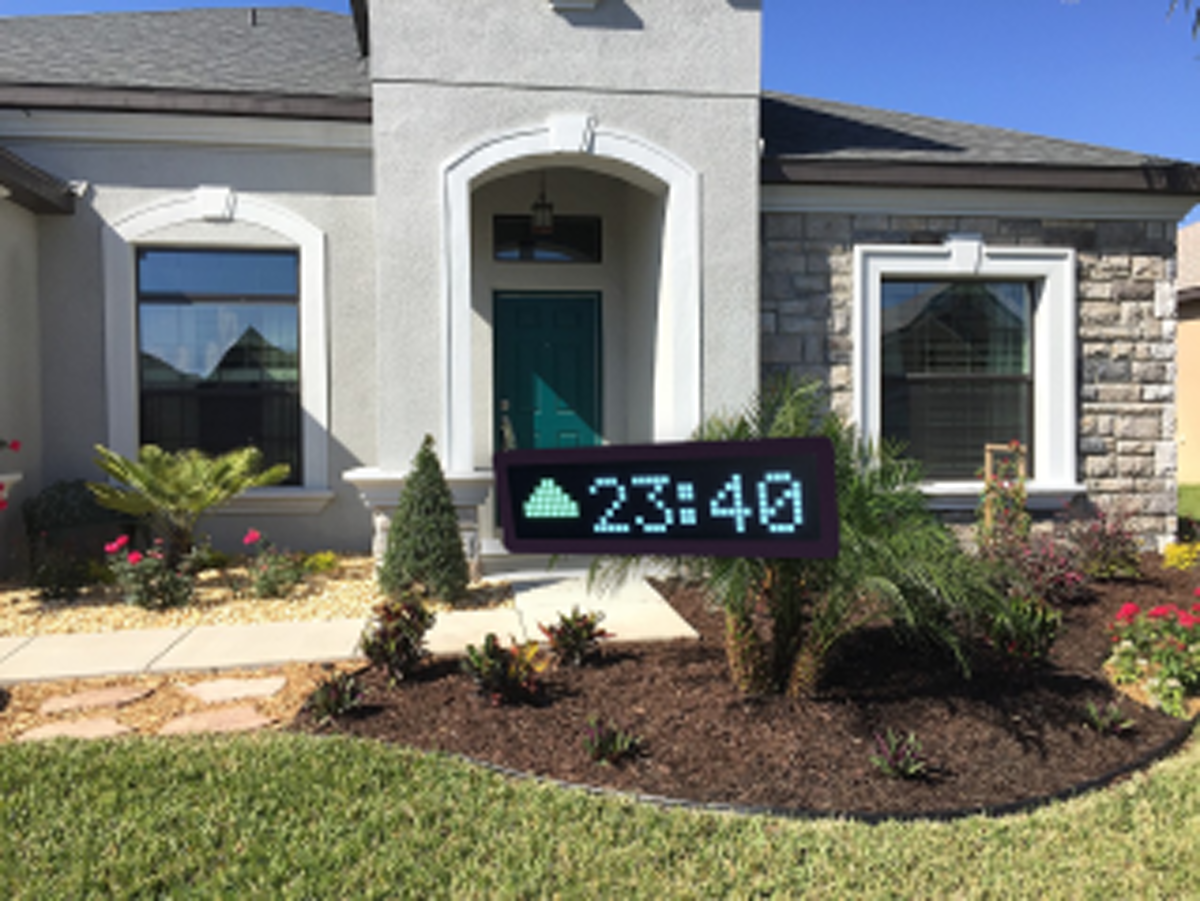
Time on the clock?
23:40
